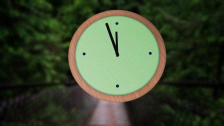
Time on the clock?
11:57
